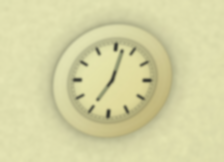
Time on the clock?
7:02
